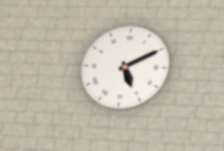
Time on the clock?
5:10
